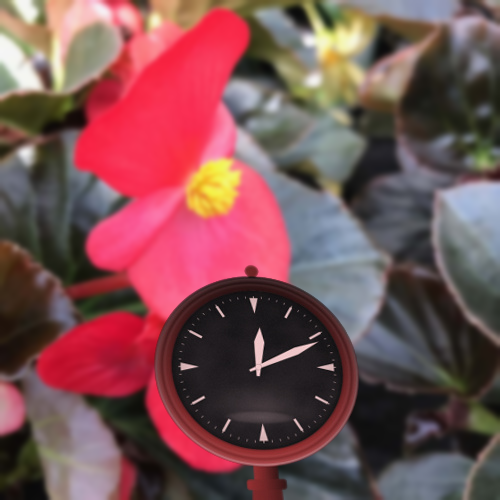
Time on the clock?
12:11
